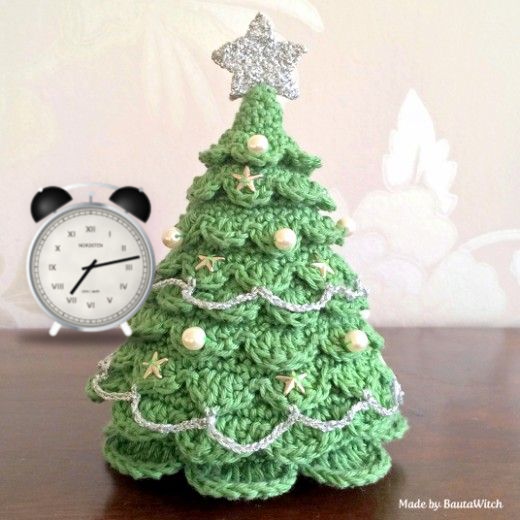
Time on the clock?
7:13
